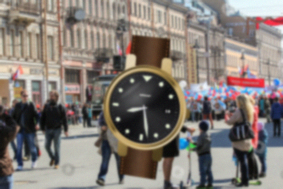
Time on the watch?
8:28
